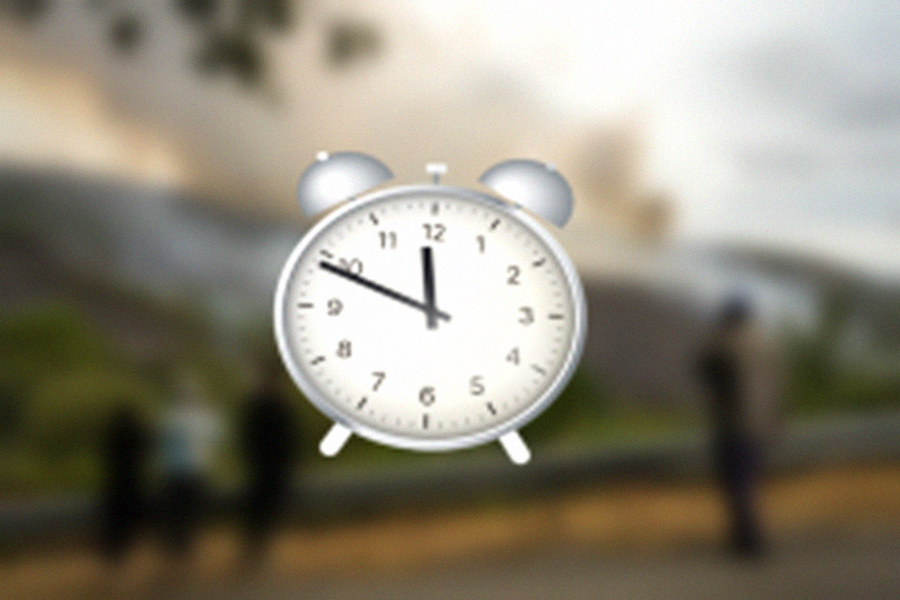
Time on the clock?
11:49
